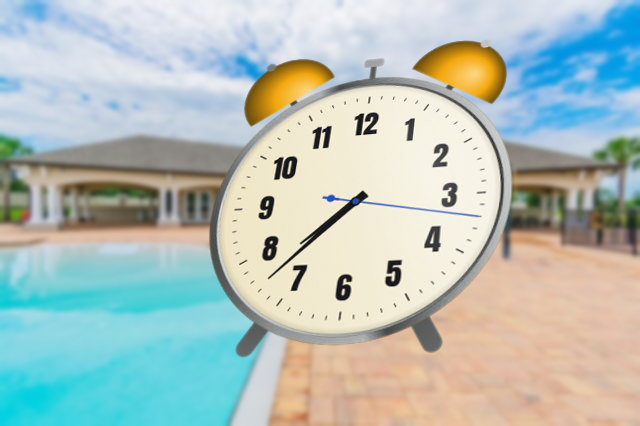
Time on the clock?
7:37:17
